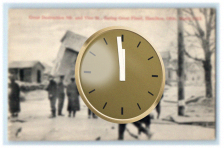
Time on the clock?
11:59
